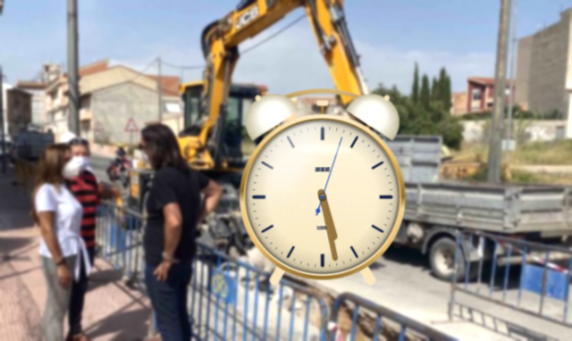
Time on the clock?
5:28:03
